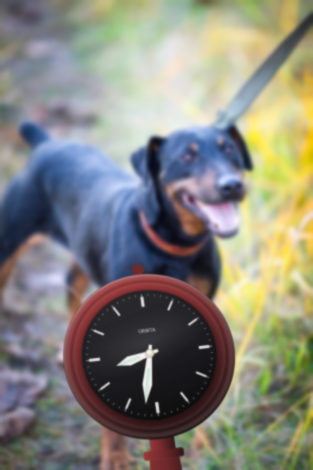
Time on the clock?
8:32
